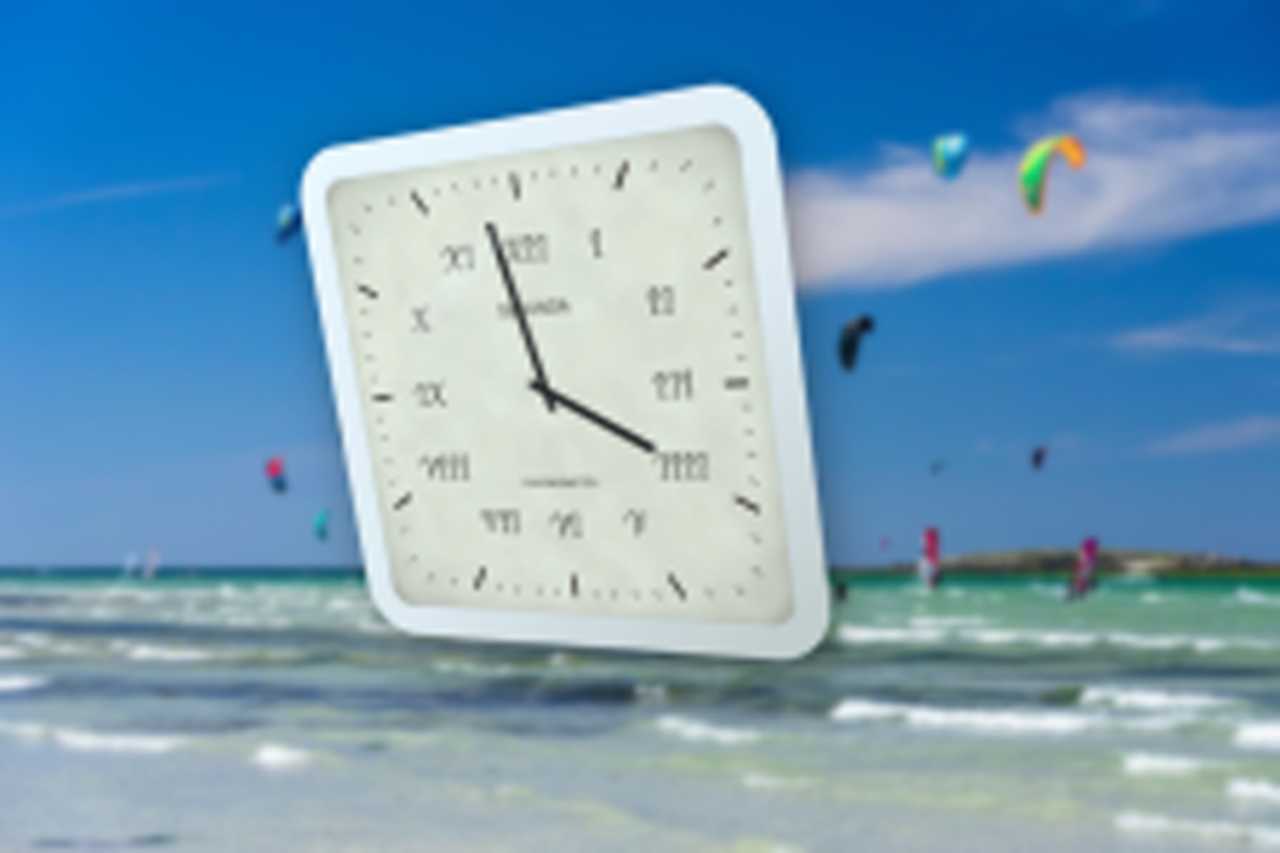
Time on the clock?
3:58
